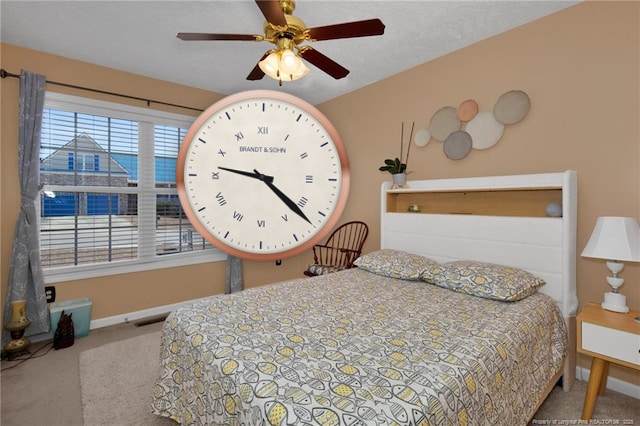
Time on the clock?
9:22
